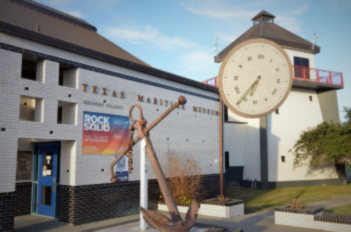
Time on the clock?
6:36
